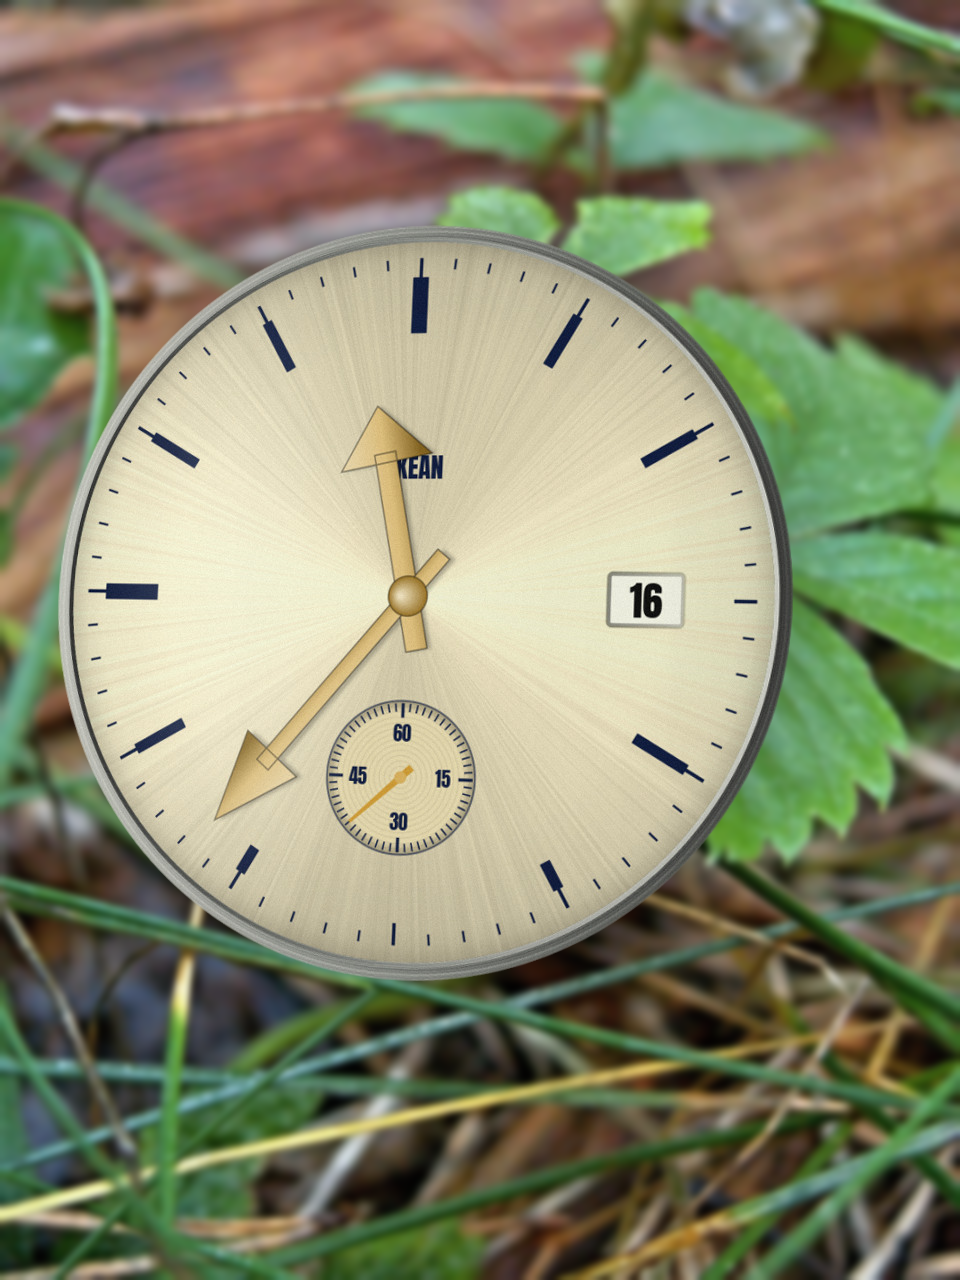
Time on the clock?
11:36:38
